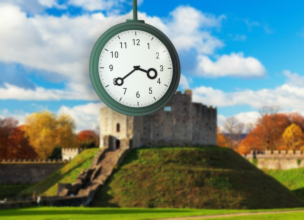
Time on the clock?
3:39
